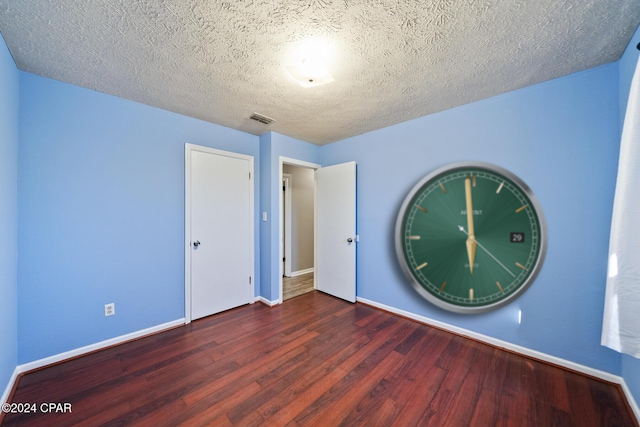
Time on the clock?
5:59:22
